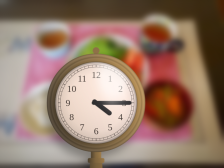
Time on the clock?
4:15
